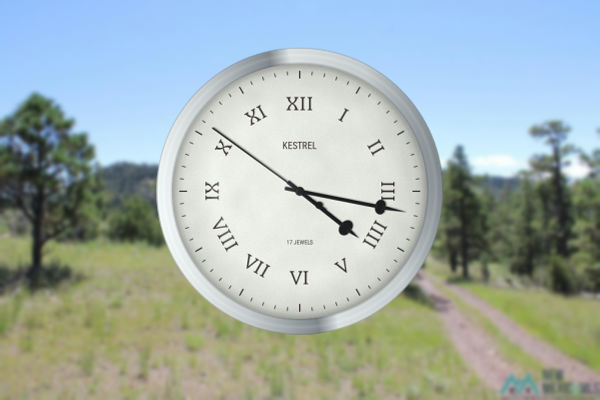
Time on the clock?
4:16:51
